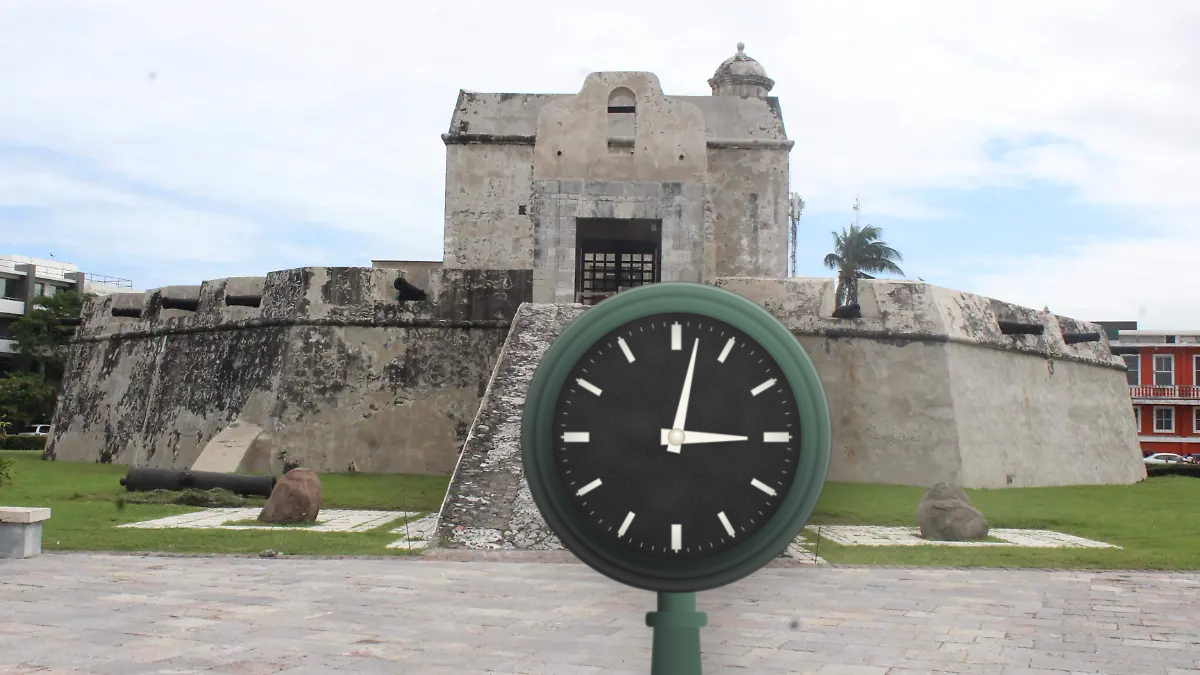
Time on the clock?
3:02
